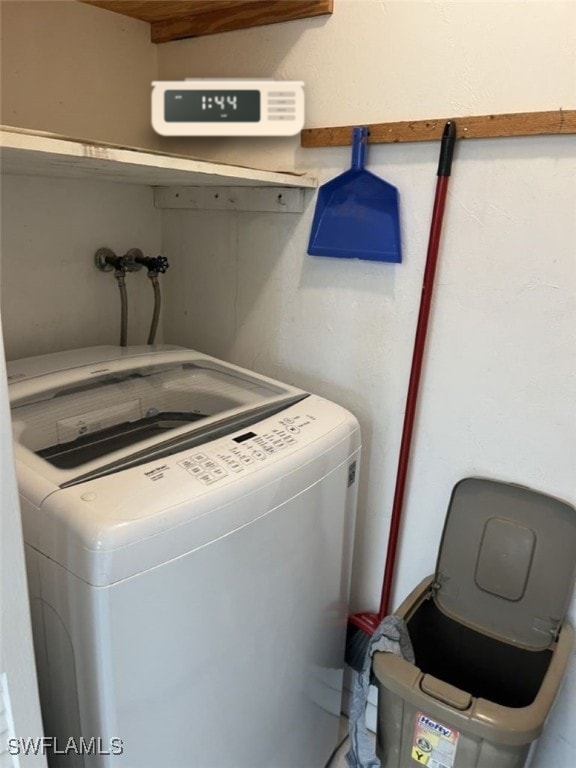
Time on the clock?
1:44
